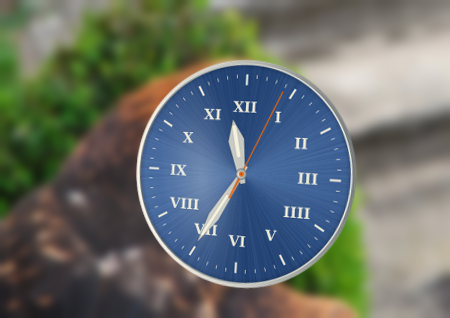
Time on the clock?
11:35:04
